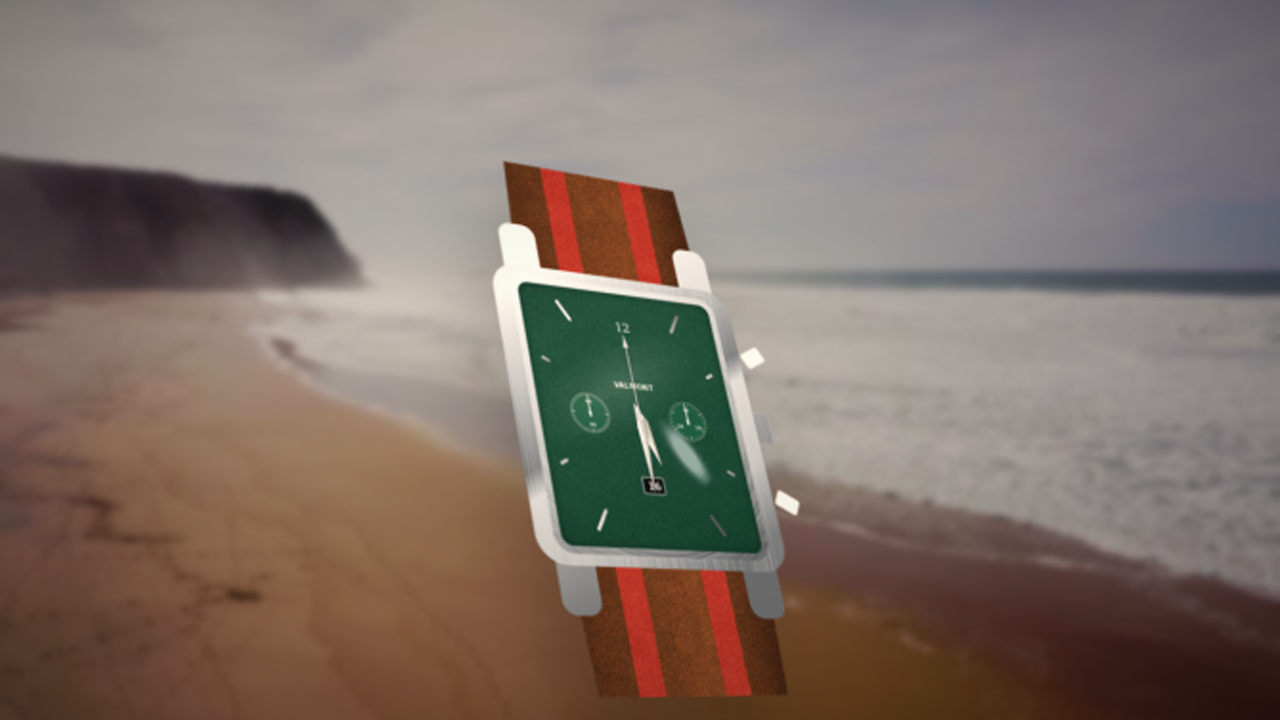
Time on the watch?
5:30
